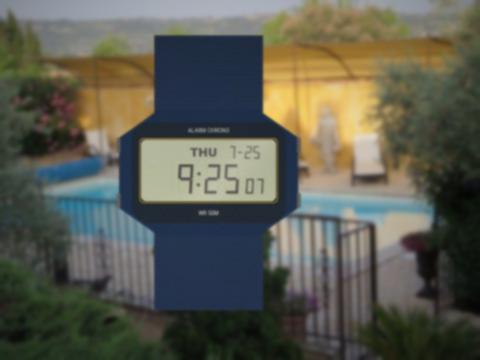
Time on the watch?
9:25:07
